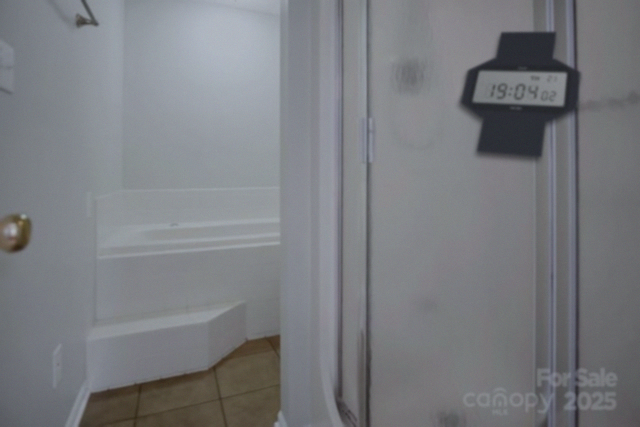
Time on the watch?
19:04
